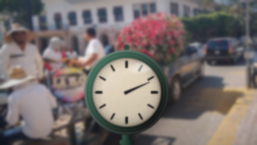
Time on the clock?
2:11
